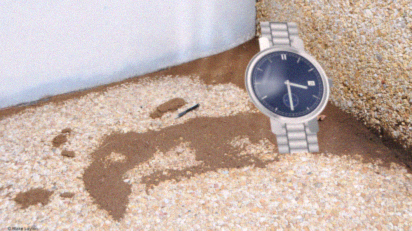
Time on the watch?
3:30
